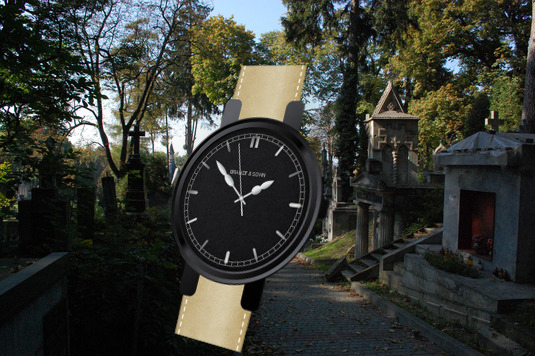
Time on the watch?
1:51:57
